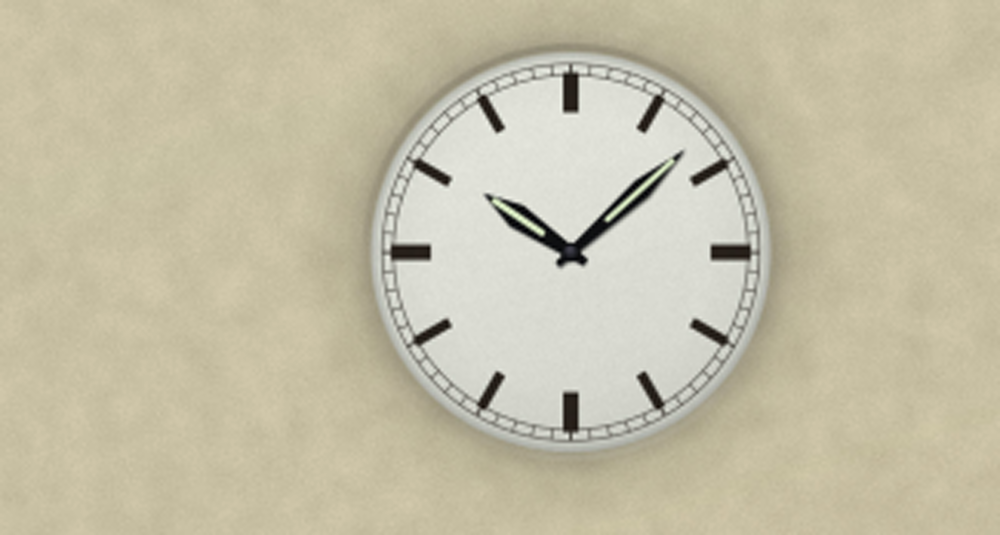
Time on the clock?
10:08
